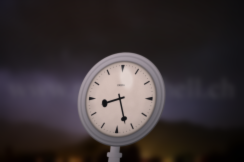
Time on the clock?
8:27
